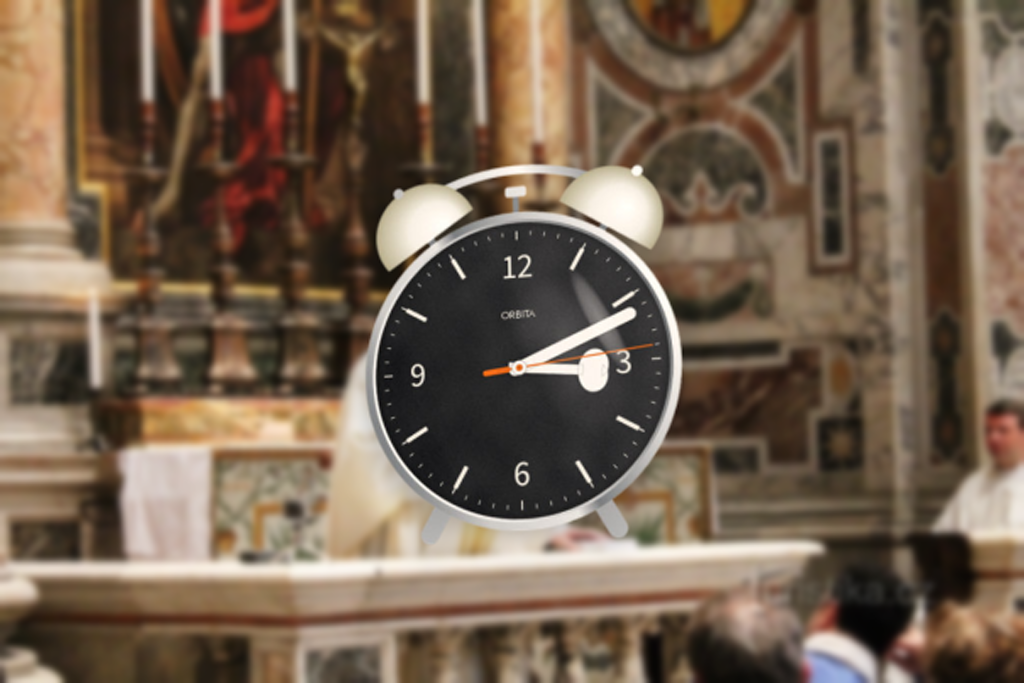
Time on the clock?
3:11:14
